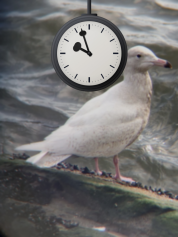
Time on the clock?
9:57
